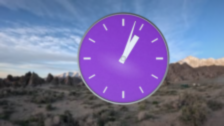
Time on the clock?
1:03
